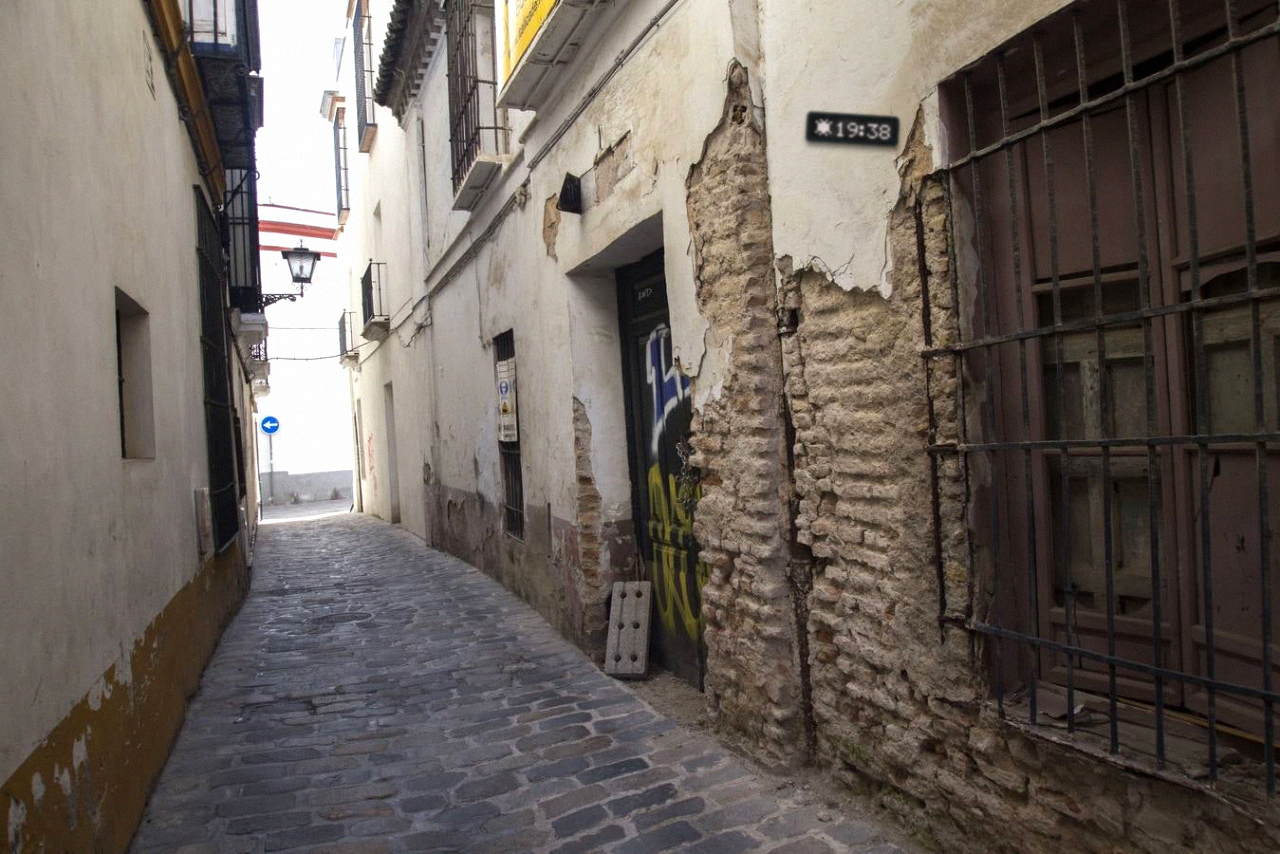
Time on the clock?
19:38
